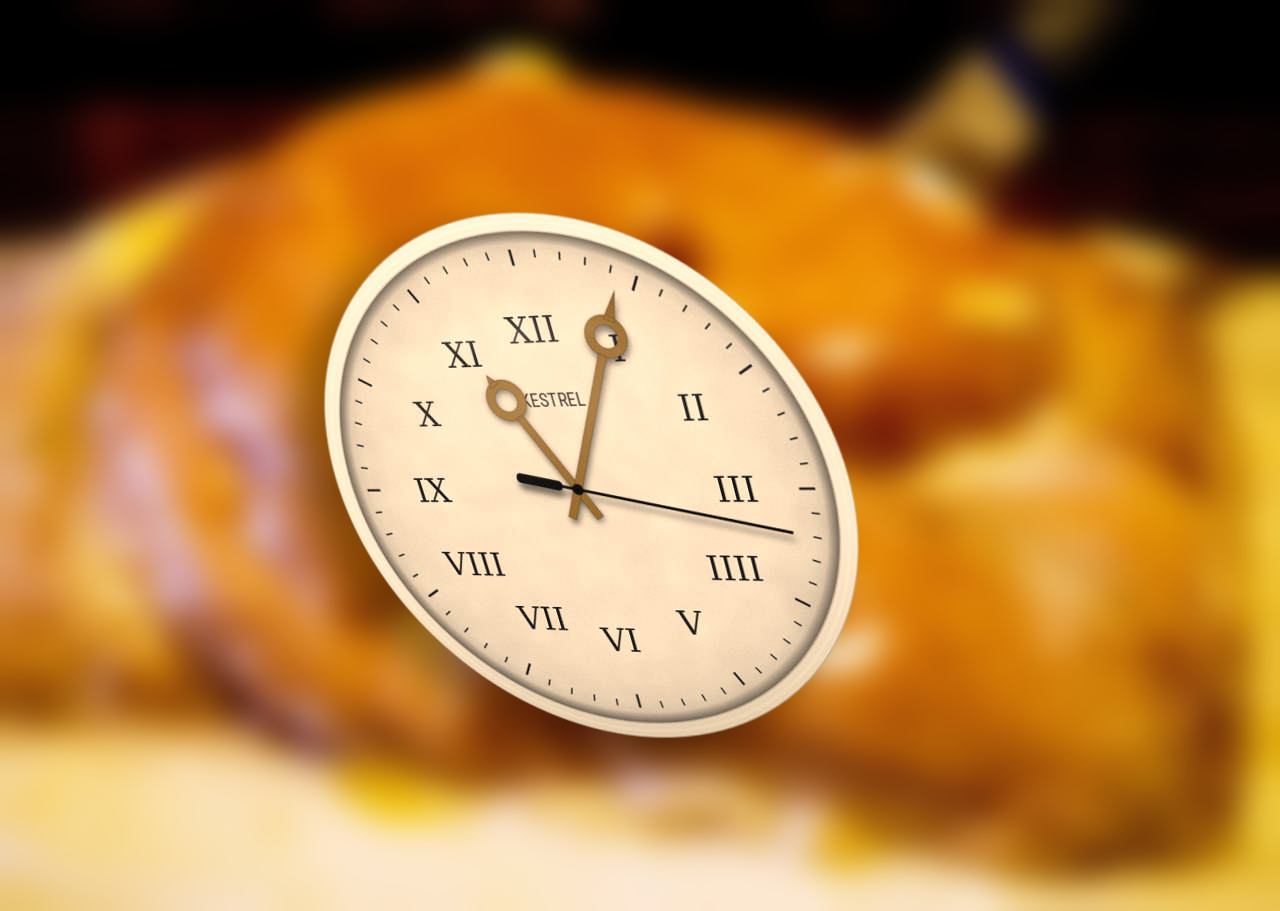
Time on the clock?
11:04:17
